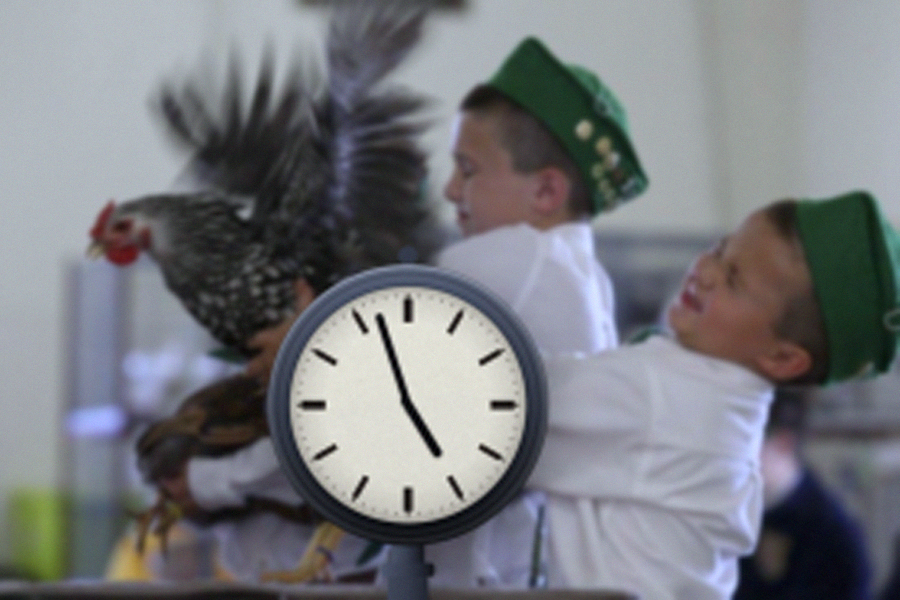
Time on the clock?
4:57
